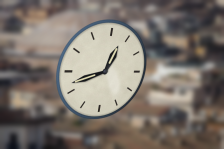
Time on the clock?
12:42
